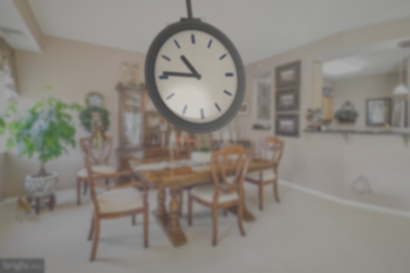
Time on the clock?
10:46
